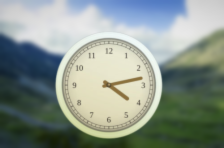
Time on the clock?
4:13
